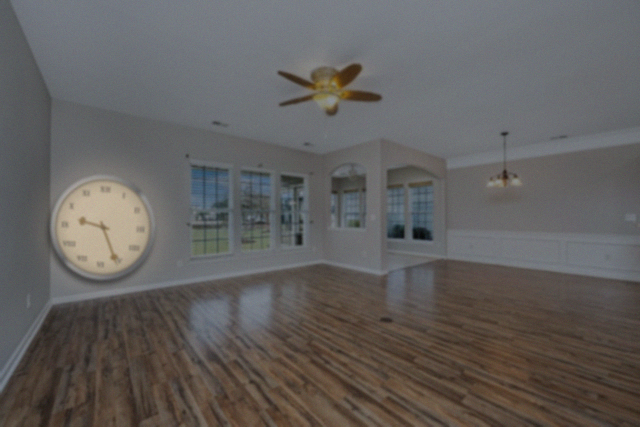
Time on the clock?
9:26
